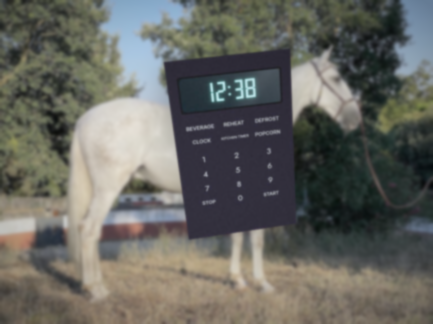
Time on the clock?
12:38
